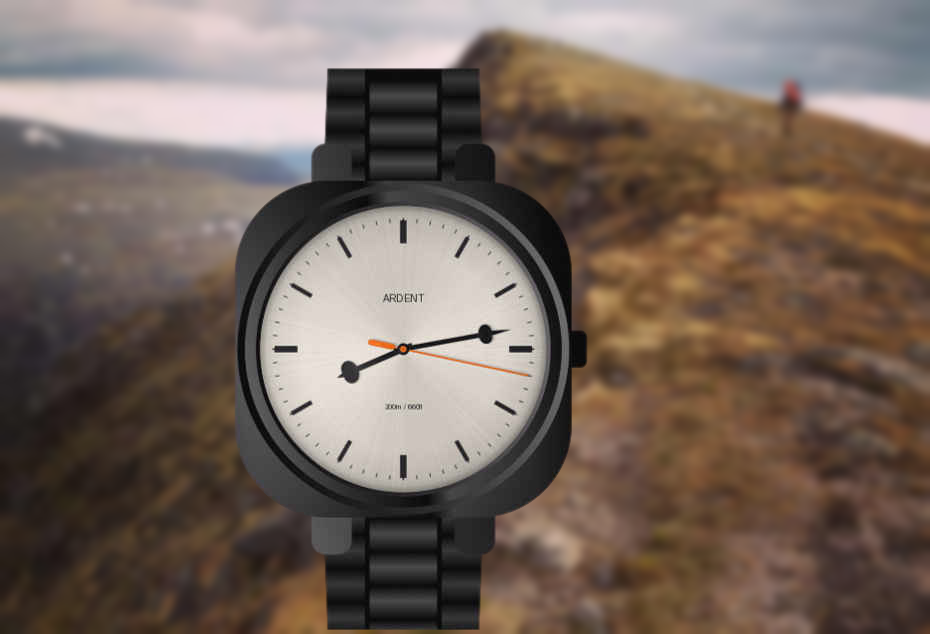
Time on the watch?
8:13:17
